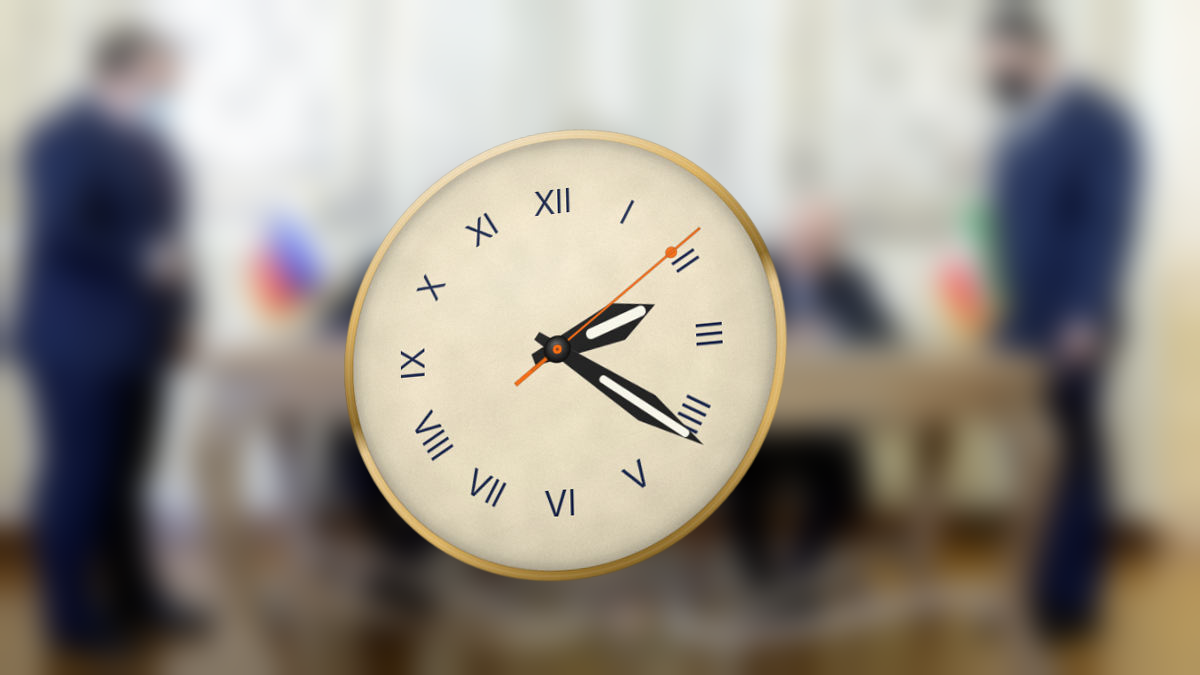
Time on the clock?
2:21:09
